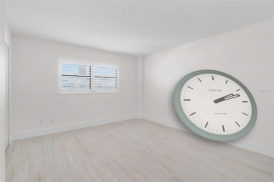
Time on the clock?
2:12
